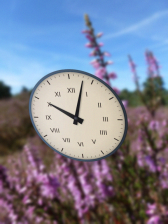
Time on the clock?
10:03
